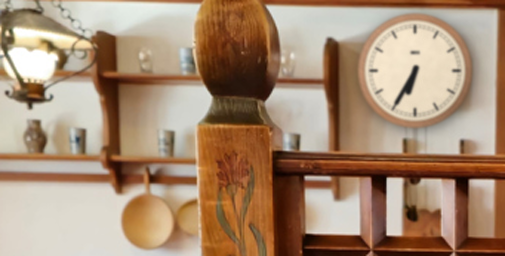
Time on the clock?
6:35
